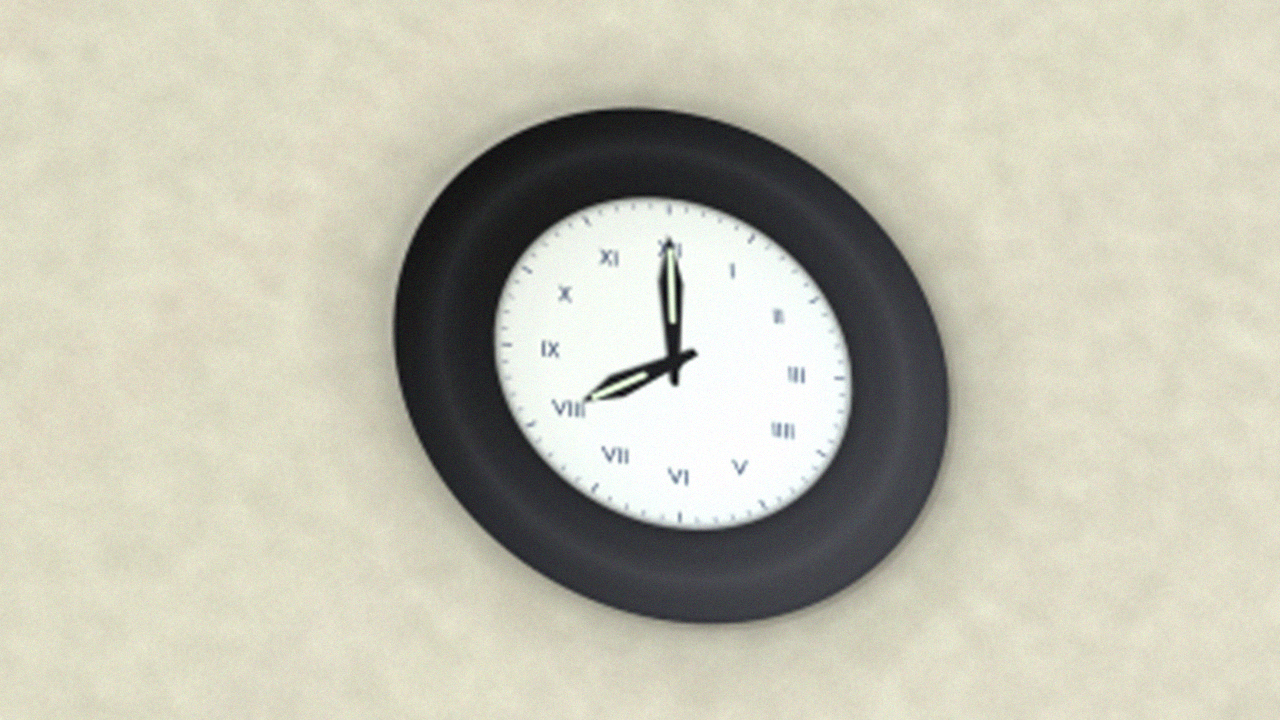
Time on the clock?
8:00
